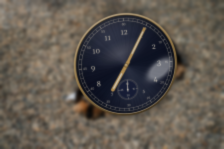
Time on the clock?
7:05
